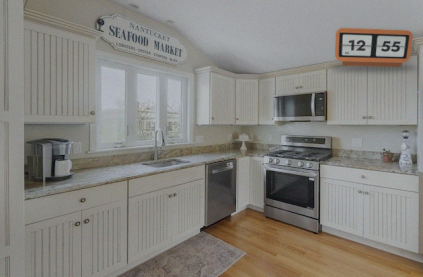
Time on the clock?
12:55
